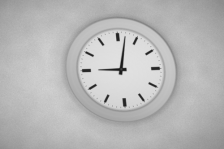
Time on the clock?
9:02
